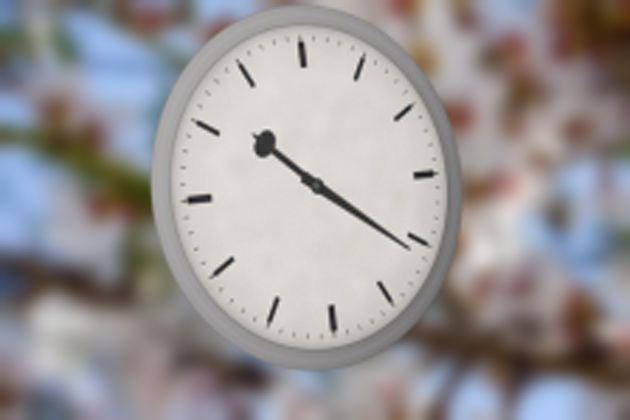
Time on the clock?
10:21
